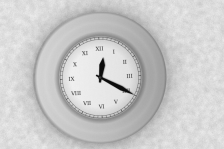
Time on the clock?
12:20
